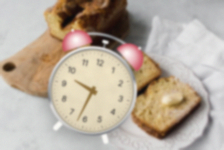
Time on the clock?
9:32
